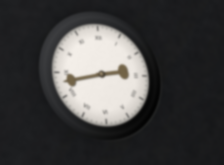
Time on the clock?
2:43
